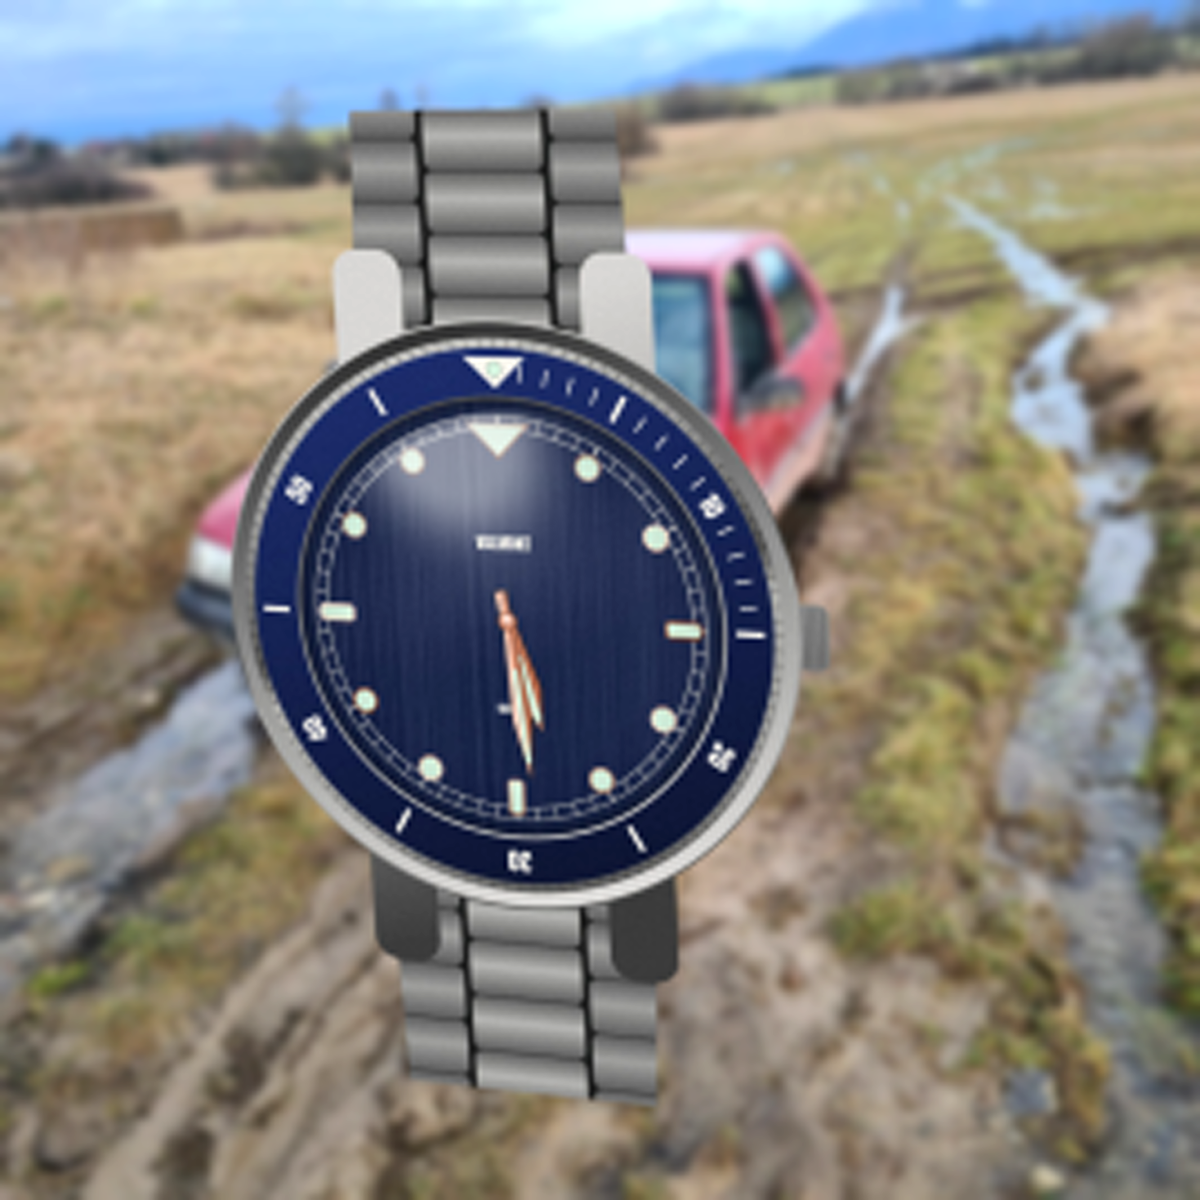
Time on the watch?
5:29
